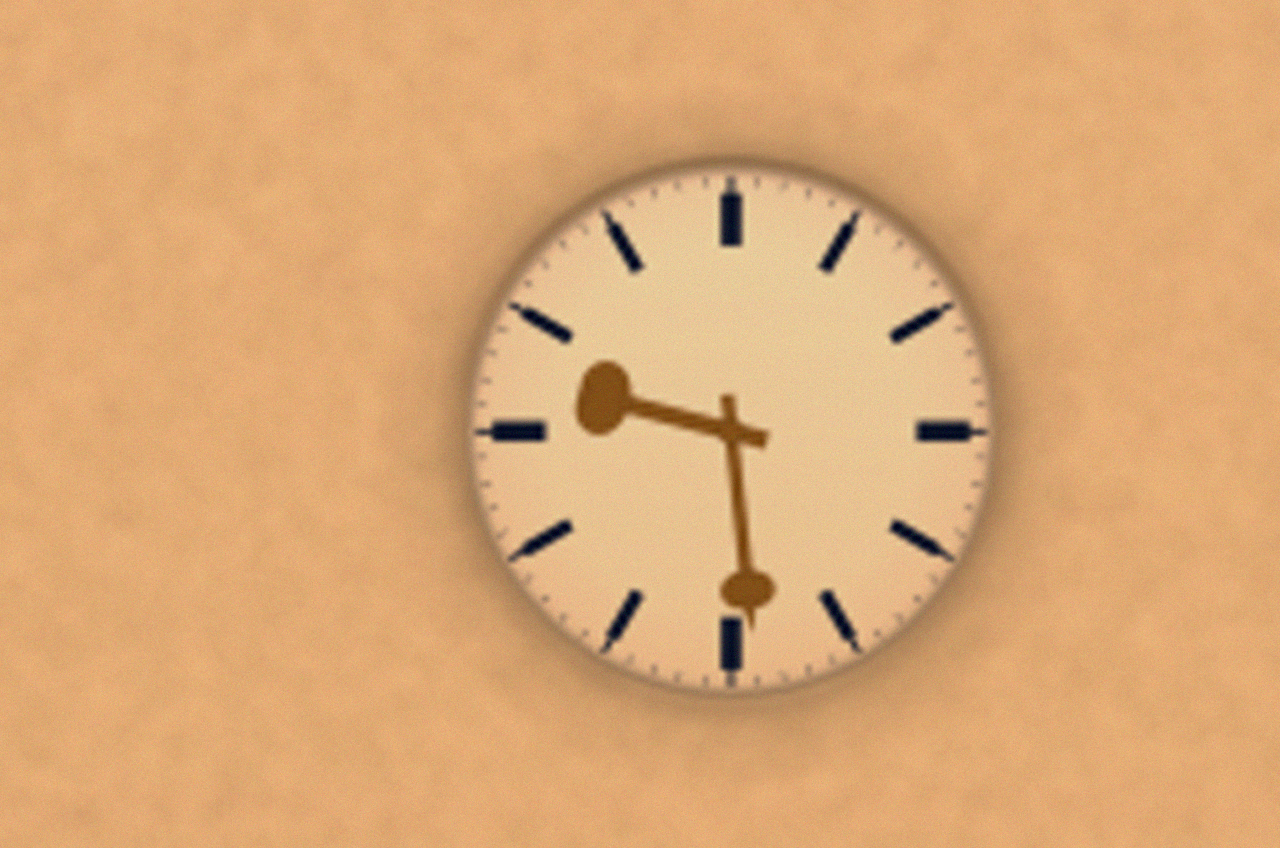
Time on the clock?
9:29
